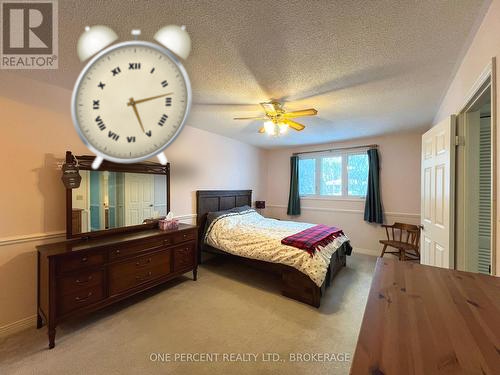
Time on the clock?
5:13
